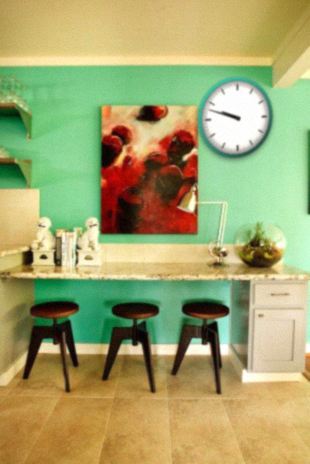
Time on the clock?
9:48
